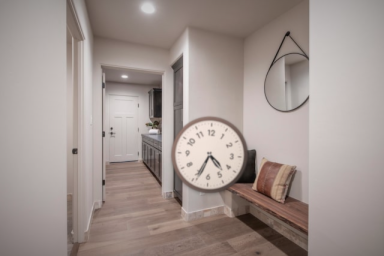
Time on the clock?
4:34
